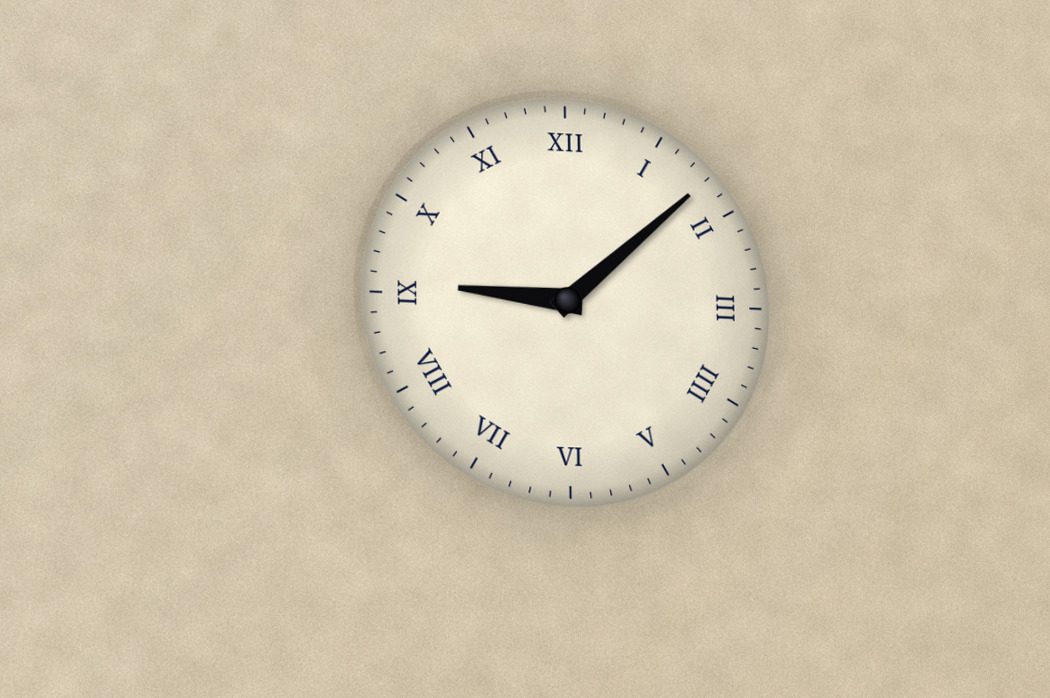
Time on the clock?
9:08
